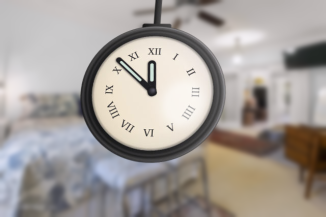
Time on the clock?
11:52
